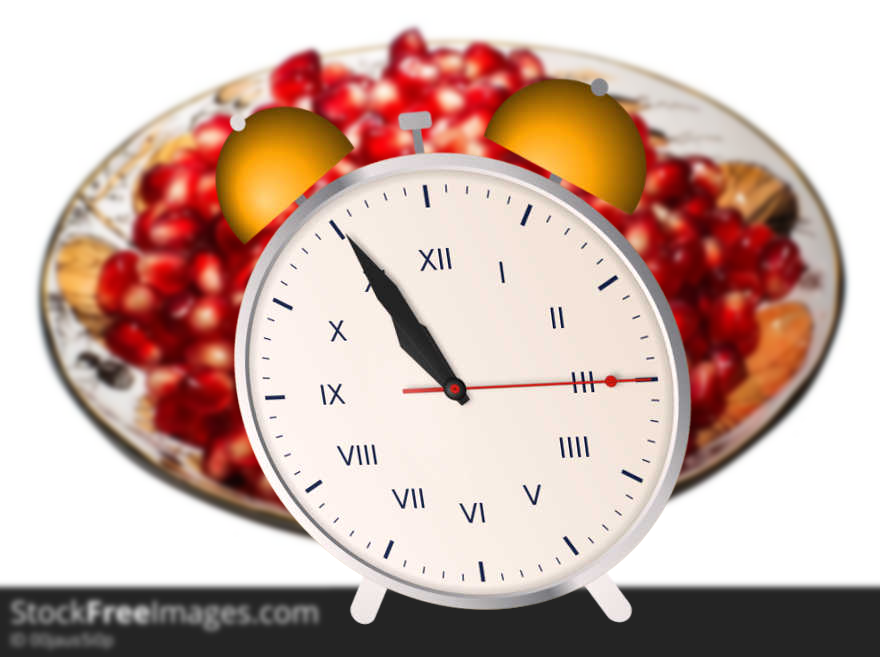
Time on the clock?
10:55:15
